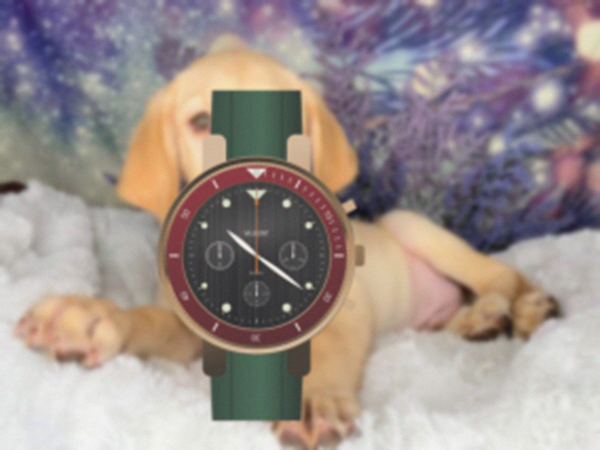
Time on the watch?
10:21
